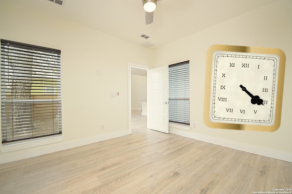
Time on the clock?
4:21
